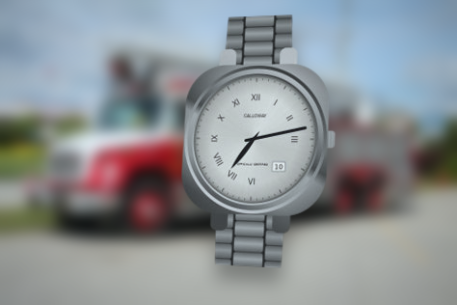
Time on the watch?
7:13
